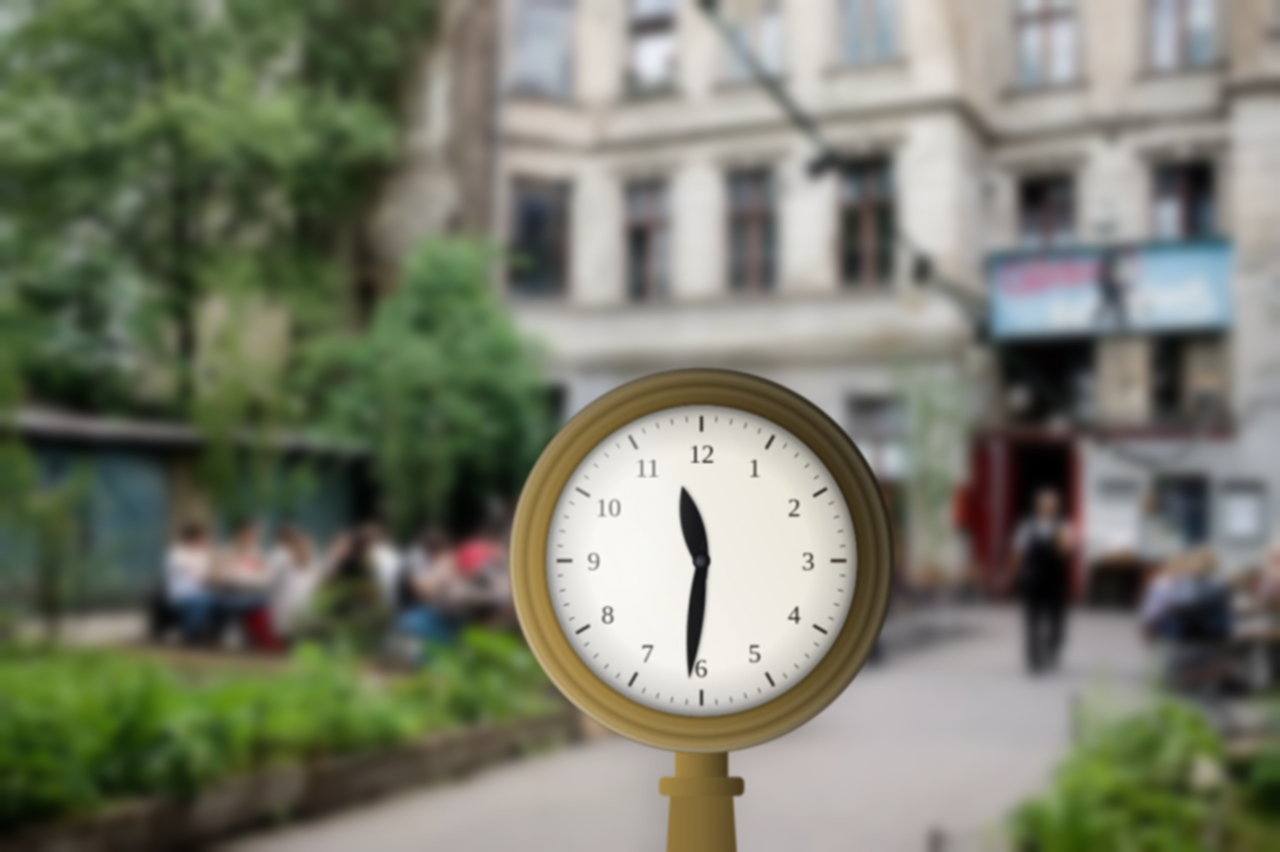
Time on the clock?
11:31
